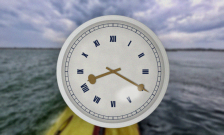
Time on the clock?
8:20
